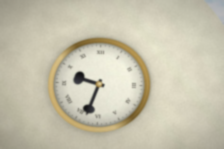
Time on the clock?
9:33
